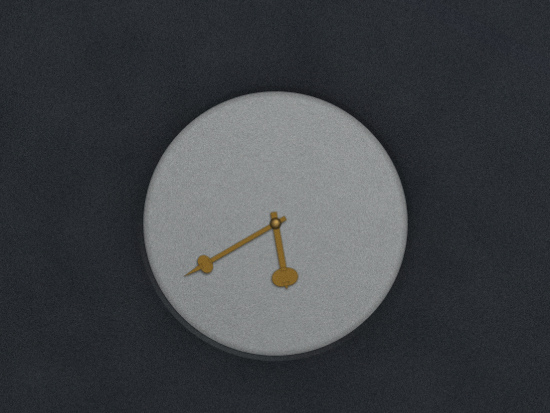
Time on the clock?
5:40
